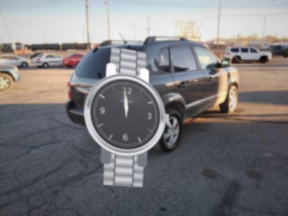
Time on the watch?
11:59
